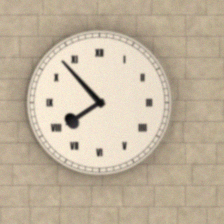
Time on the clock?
7:53
